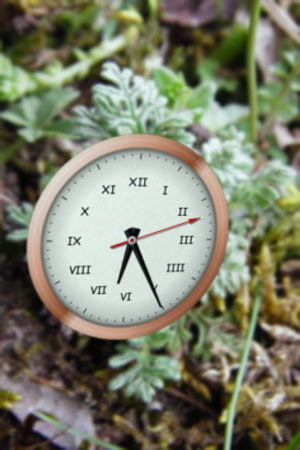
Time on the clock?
6:25:12
